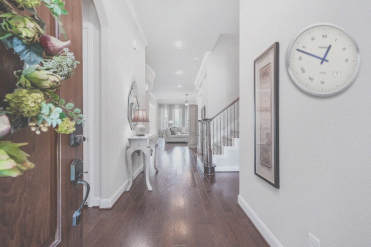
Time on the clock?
12:48
